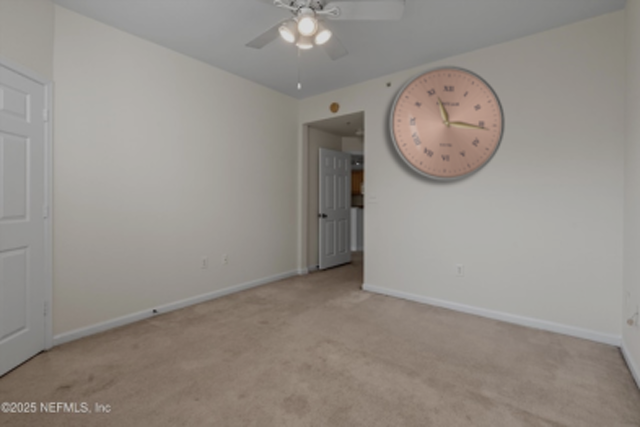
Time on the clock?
11:16
